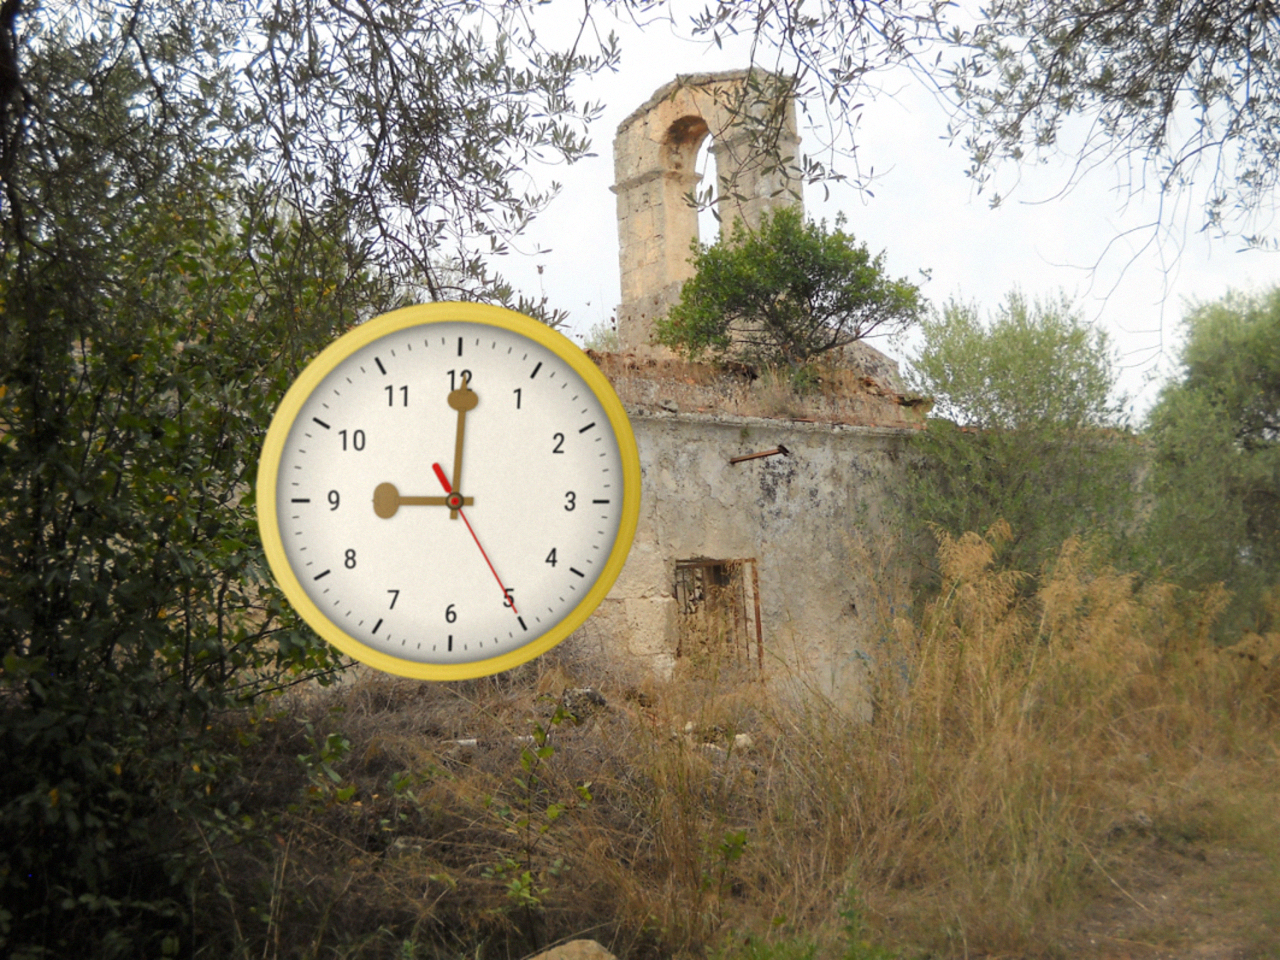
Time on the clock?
9:00:25
